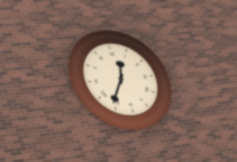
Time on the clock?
12:36
